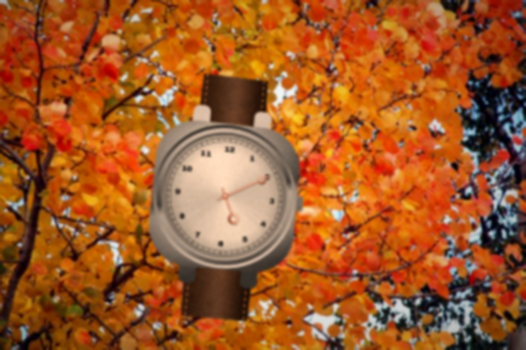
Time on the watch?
5:10
